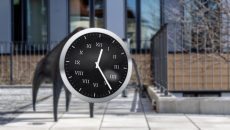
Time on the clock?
12:24
